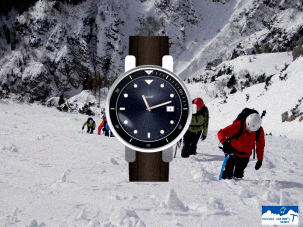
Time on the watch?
11:12
